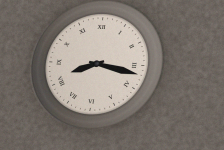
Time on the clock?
8:17
